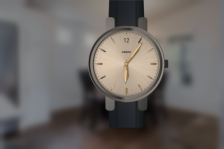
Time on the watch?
6:06
